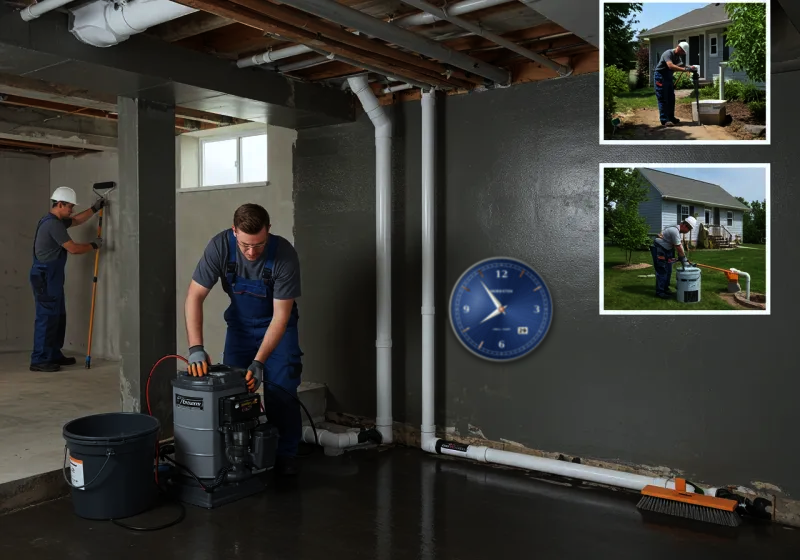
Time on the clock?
7:54
